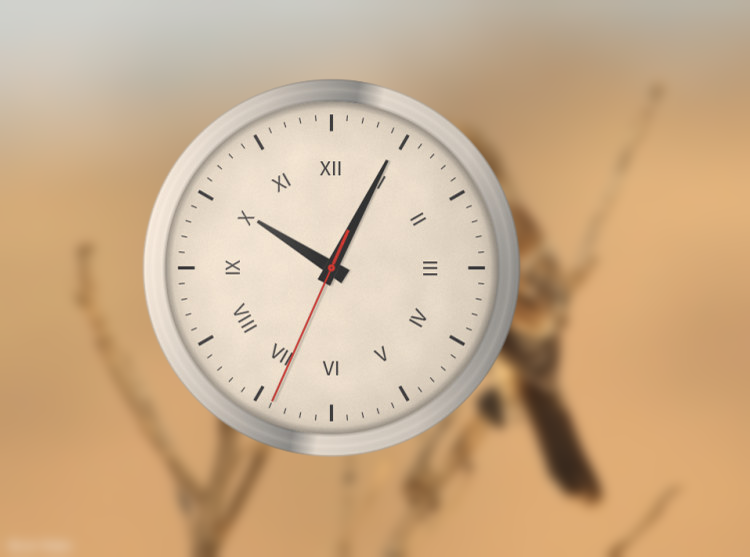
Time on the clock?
10:04:34
